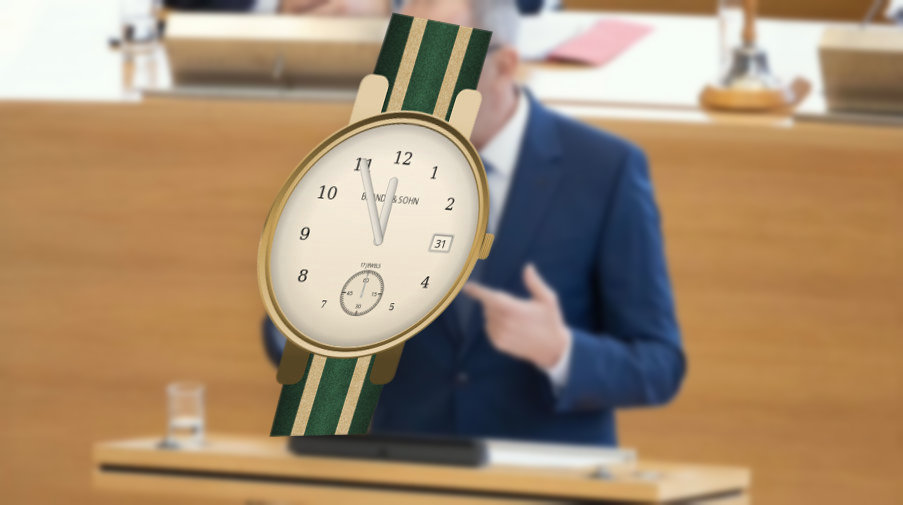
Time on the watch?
11:55
